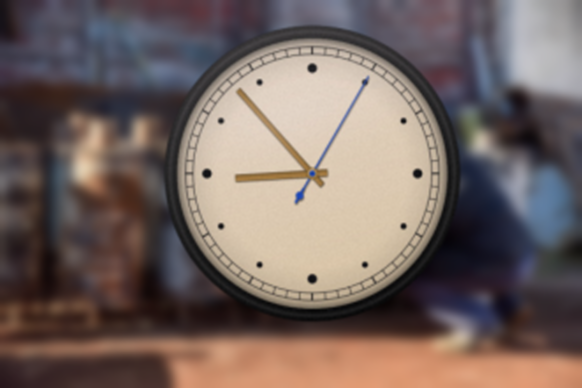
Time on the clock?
8:53:05
